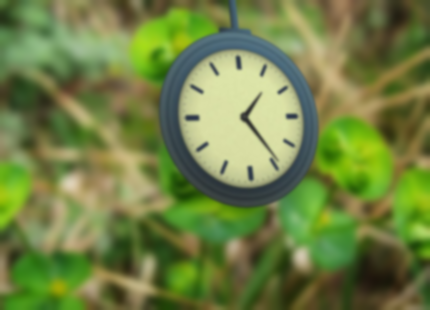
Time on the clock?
1:24
